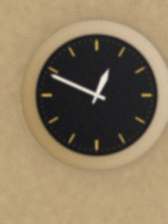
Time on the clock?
12:49
